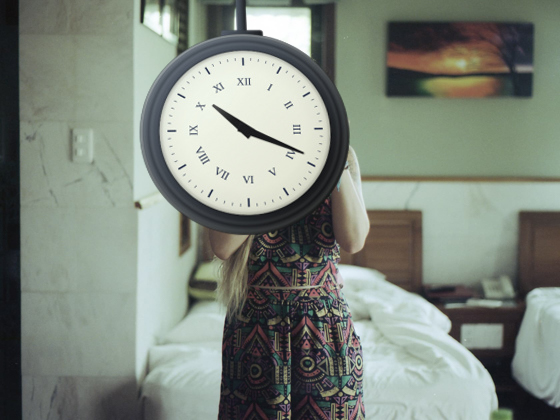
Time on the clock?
10:19
